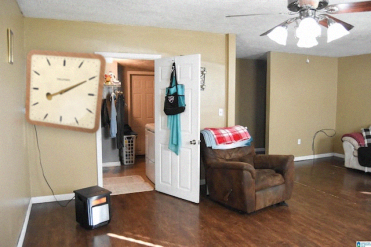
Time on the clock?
8:10
